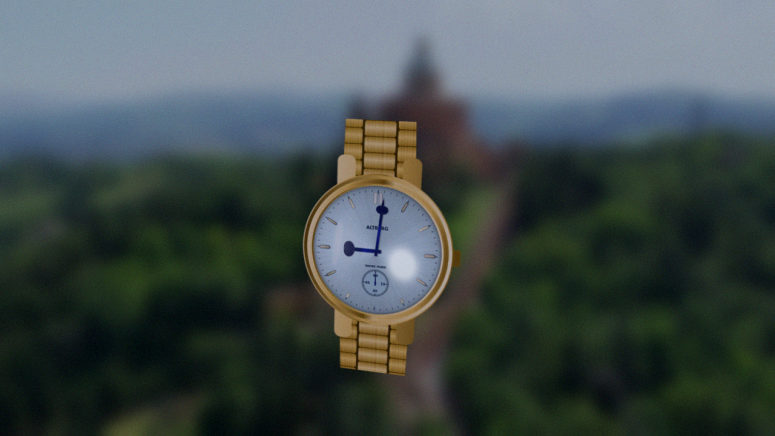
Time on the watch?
9:01
